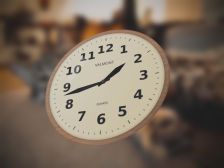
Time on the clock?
1:43
